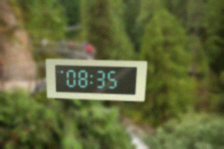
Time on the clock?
8:35
